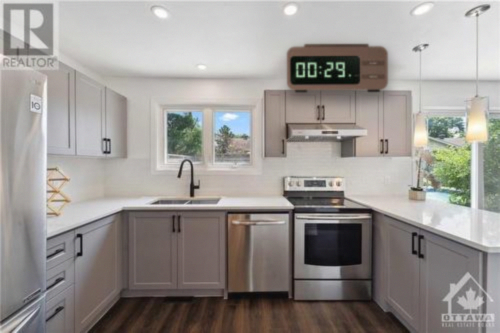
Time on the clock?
0:29
